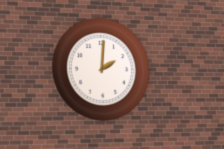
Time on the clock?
2:01
